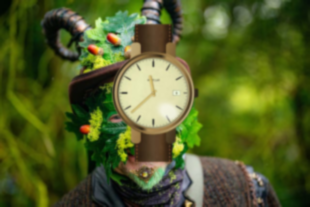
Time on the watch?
11:38
